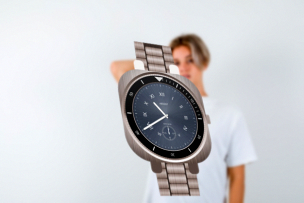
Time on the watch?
10:40
